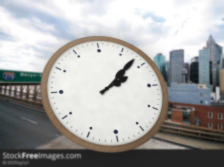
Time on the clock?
2:08
